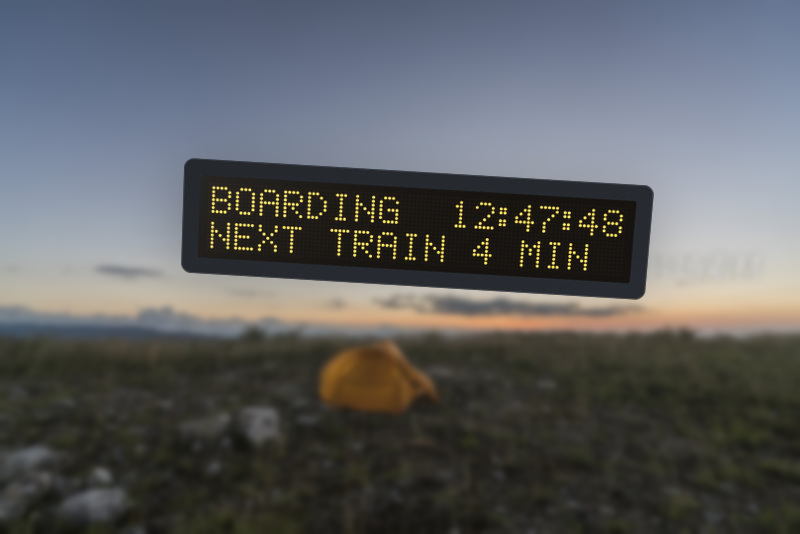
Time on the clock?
12:47:48
